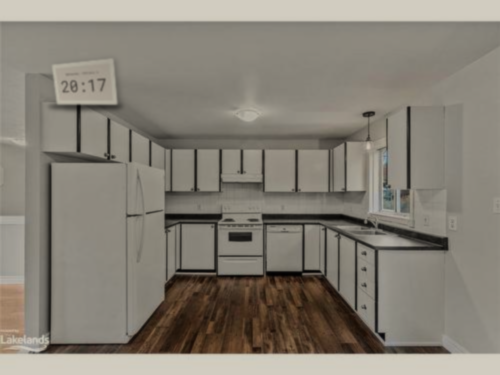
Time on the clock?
20:17
